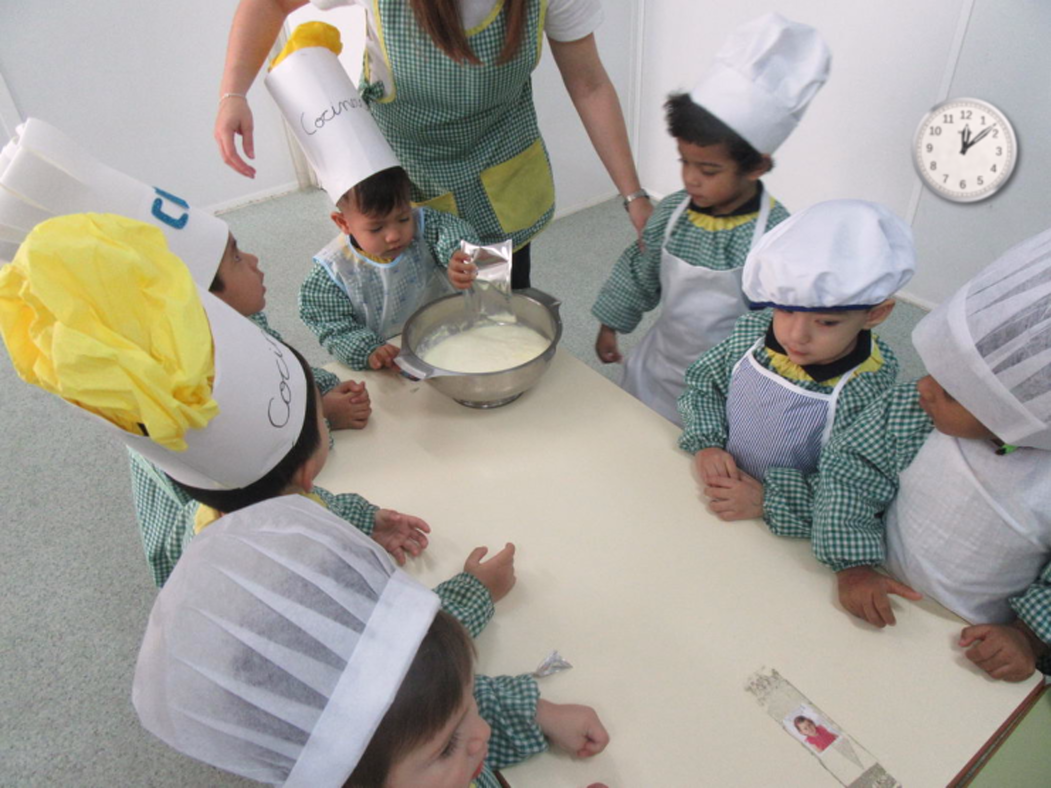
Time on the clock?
12:08
